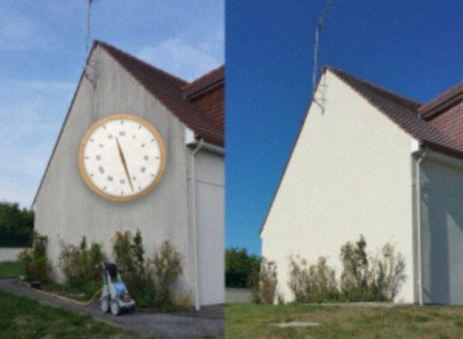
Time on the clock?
11:27
